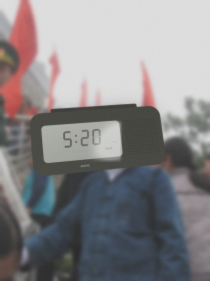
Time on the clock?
5:20
